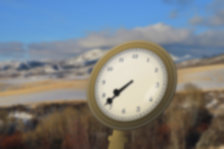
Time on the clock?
7:37
